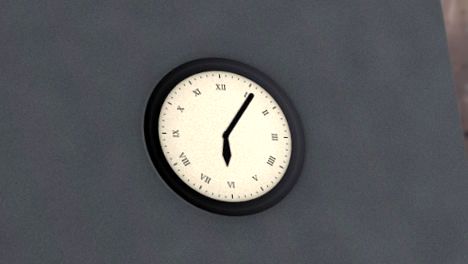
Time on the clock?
6:06
